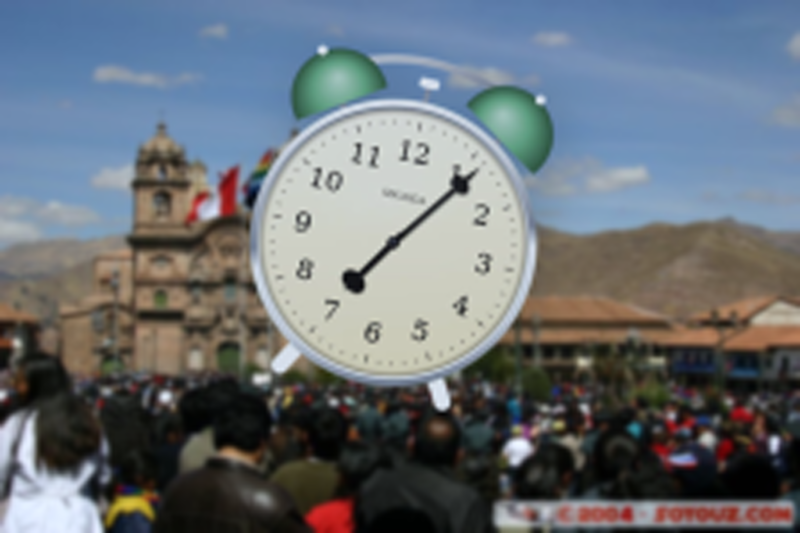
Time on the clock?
7:06
